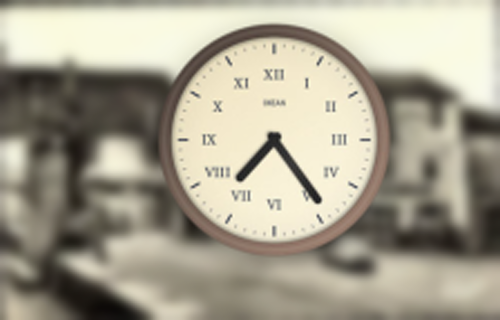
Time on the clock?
7:24
